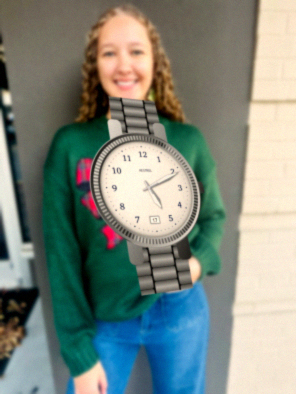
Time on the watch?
5:11
